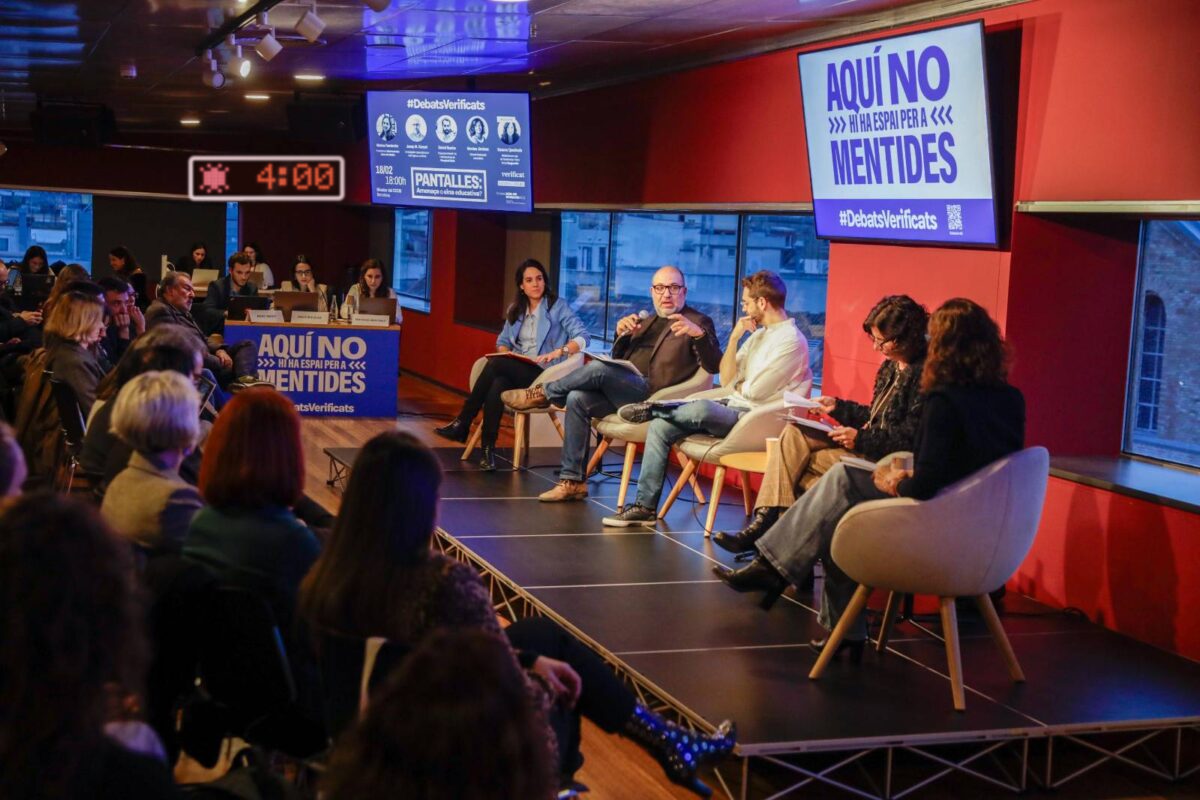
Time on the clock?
4:00
